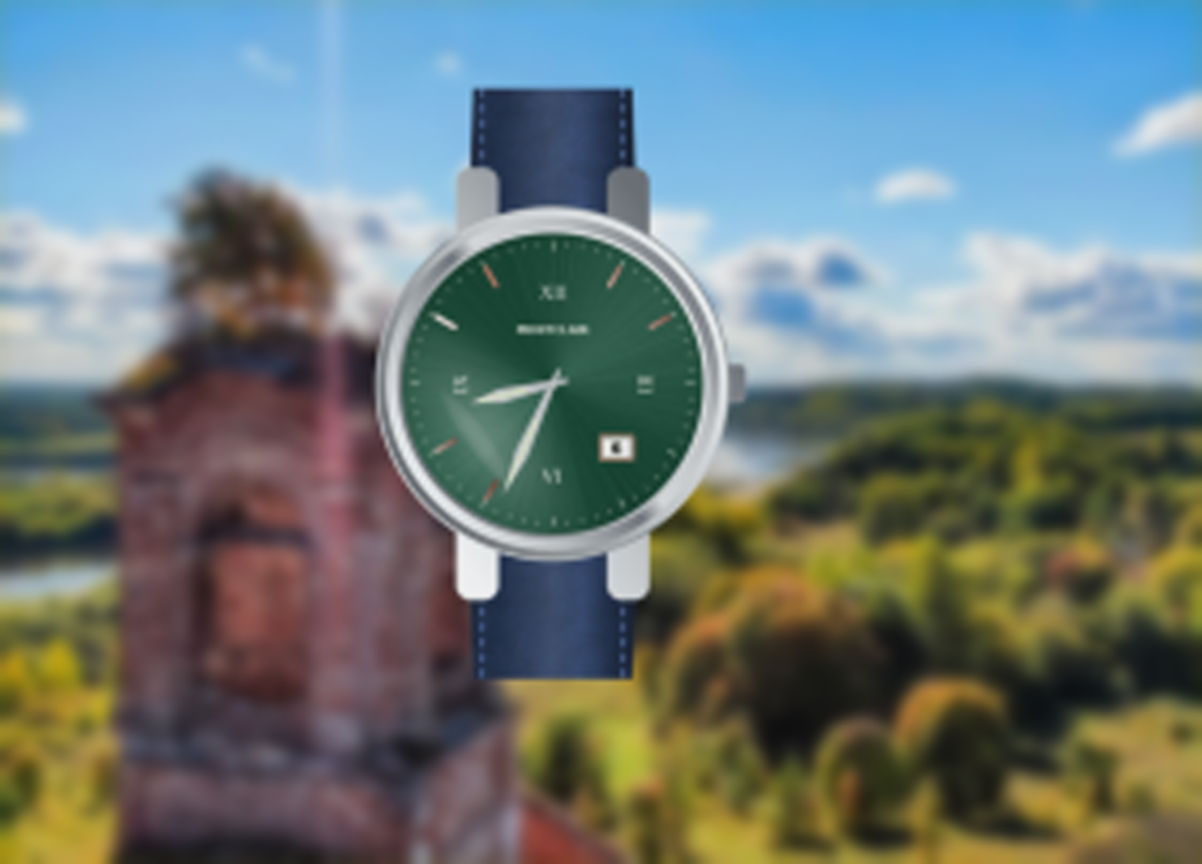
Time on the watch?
8:34
